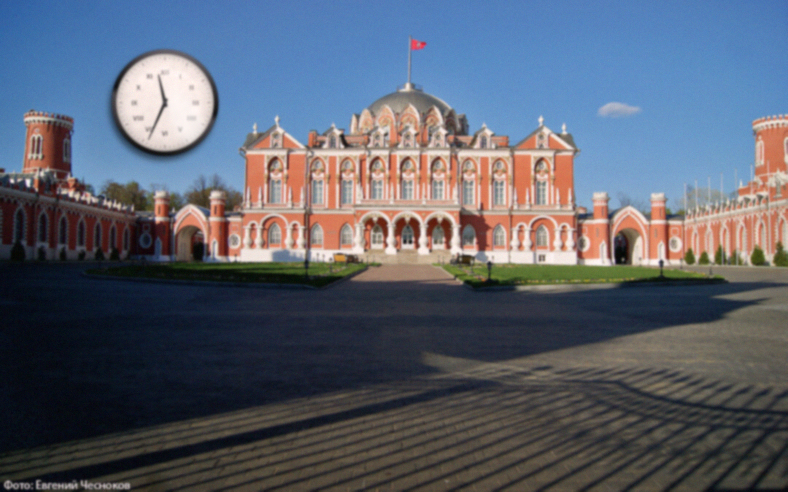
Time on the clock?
11:34
